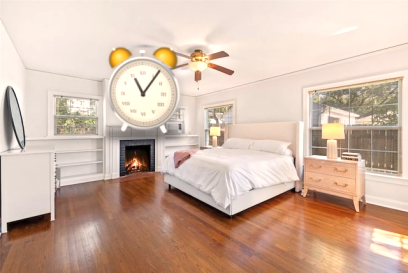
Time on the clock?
11:06
